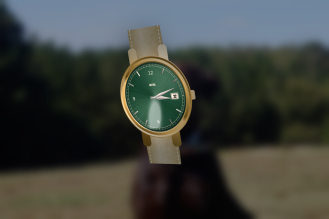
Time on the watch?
3:12
